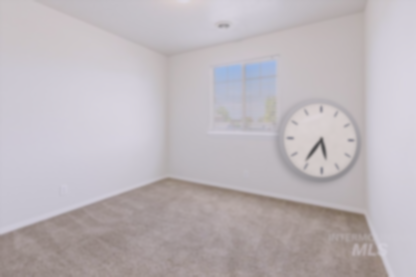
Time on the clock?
5:36
